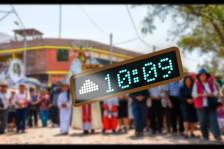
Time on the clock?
10:09
